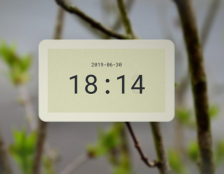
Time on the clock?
18:14
